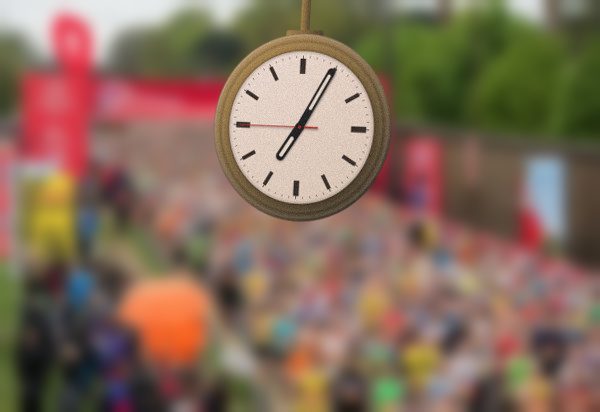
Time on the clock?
7:04:45
